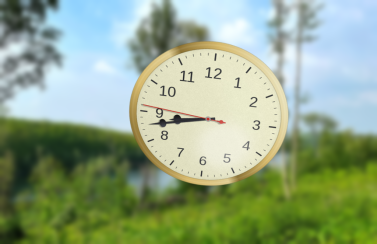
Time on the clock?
8:42:46
